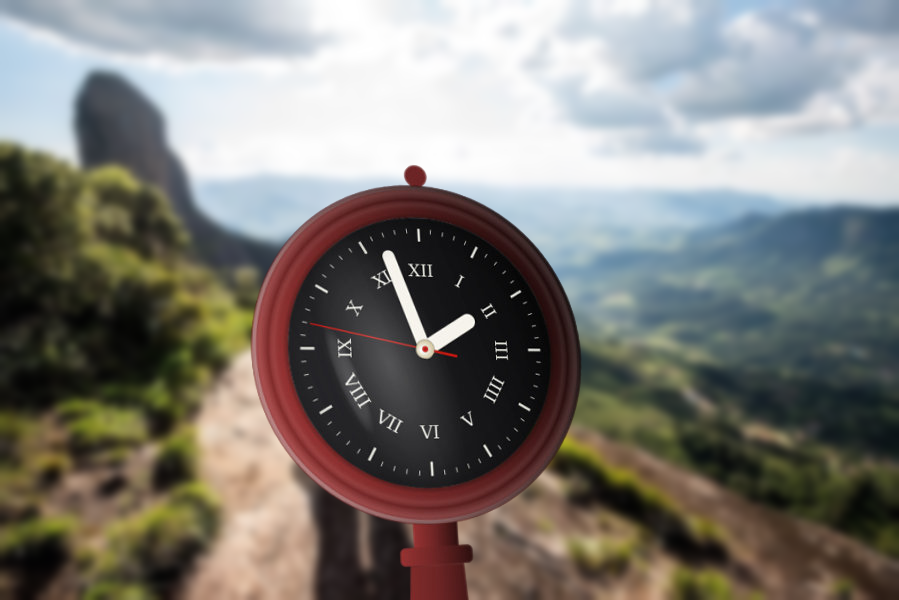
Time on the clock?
1:56:47
